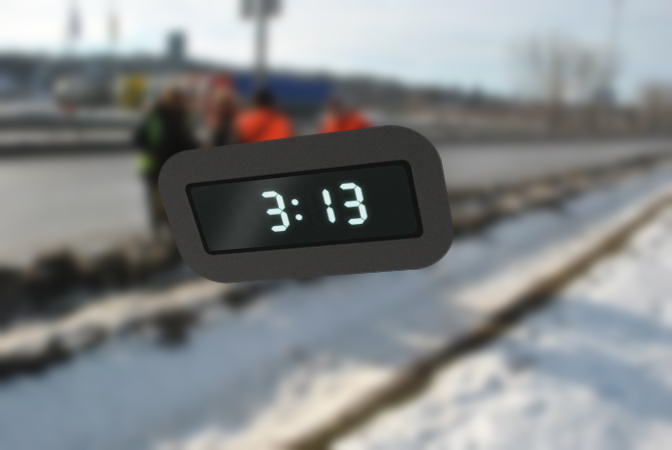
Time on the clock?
3:13
